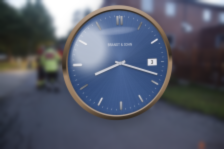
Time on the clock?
8:18
